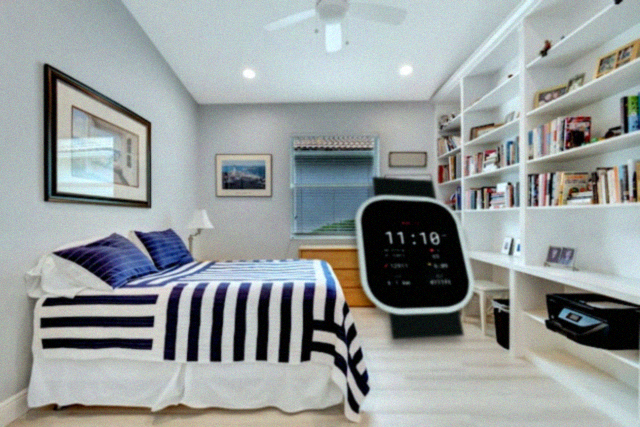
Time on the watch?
11:10
